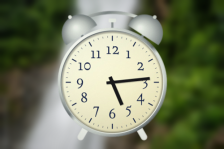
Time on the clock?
5:14
